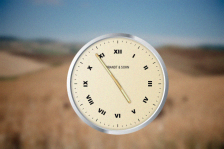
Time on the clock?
4:54
